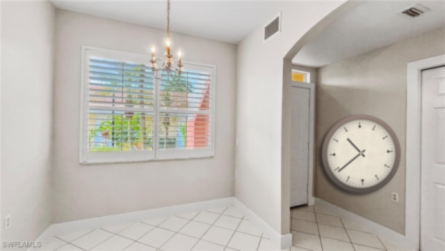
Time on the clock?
10:39
